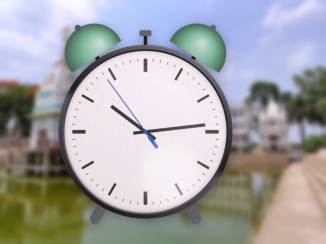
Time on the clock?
10:13:54
